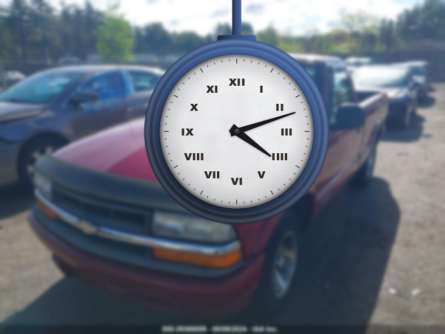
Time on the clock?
4:12
